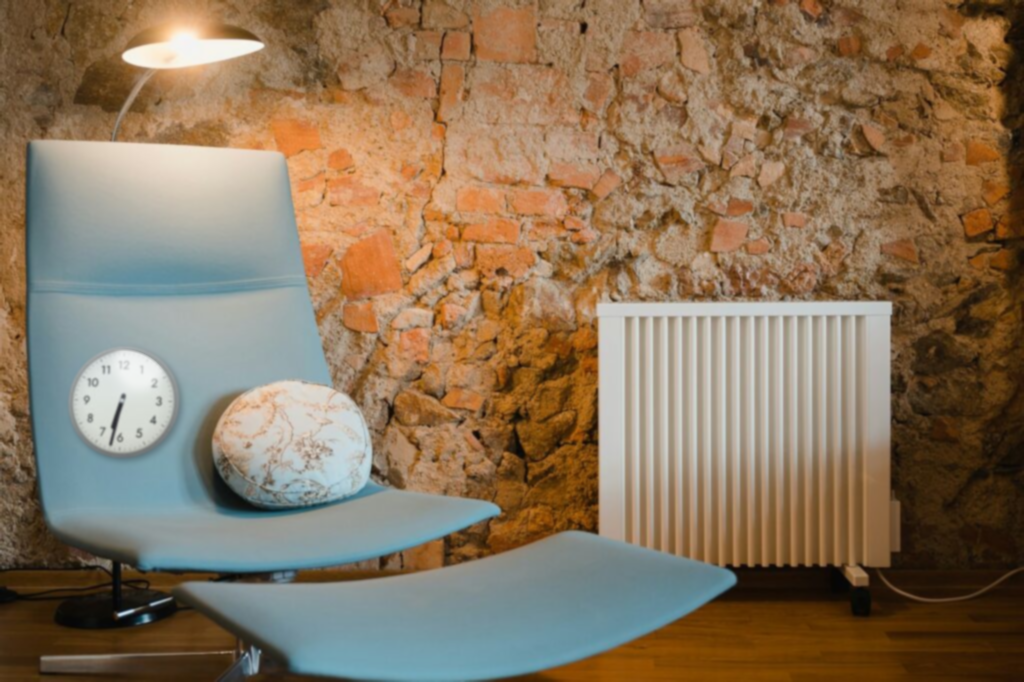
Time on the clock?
6:32
